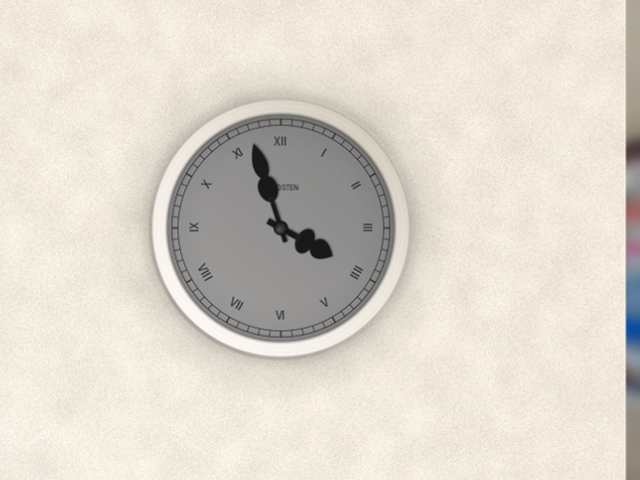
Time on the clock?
3:57
